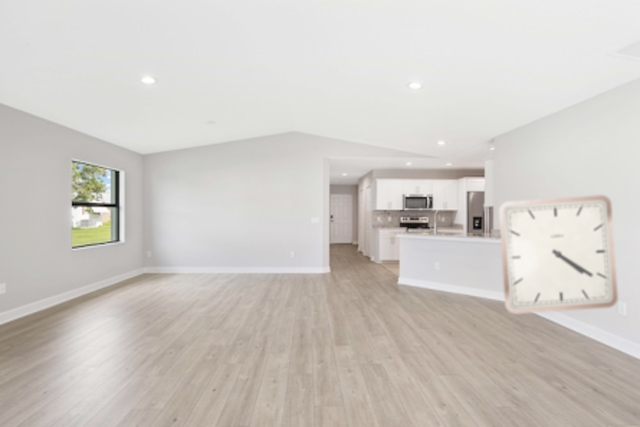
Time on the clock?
4:21
